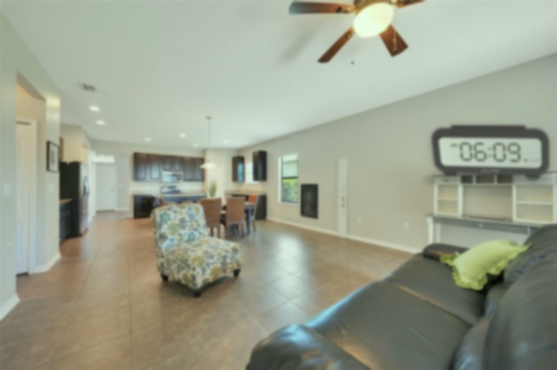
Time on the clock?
6:09
